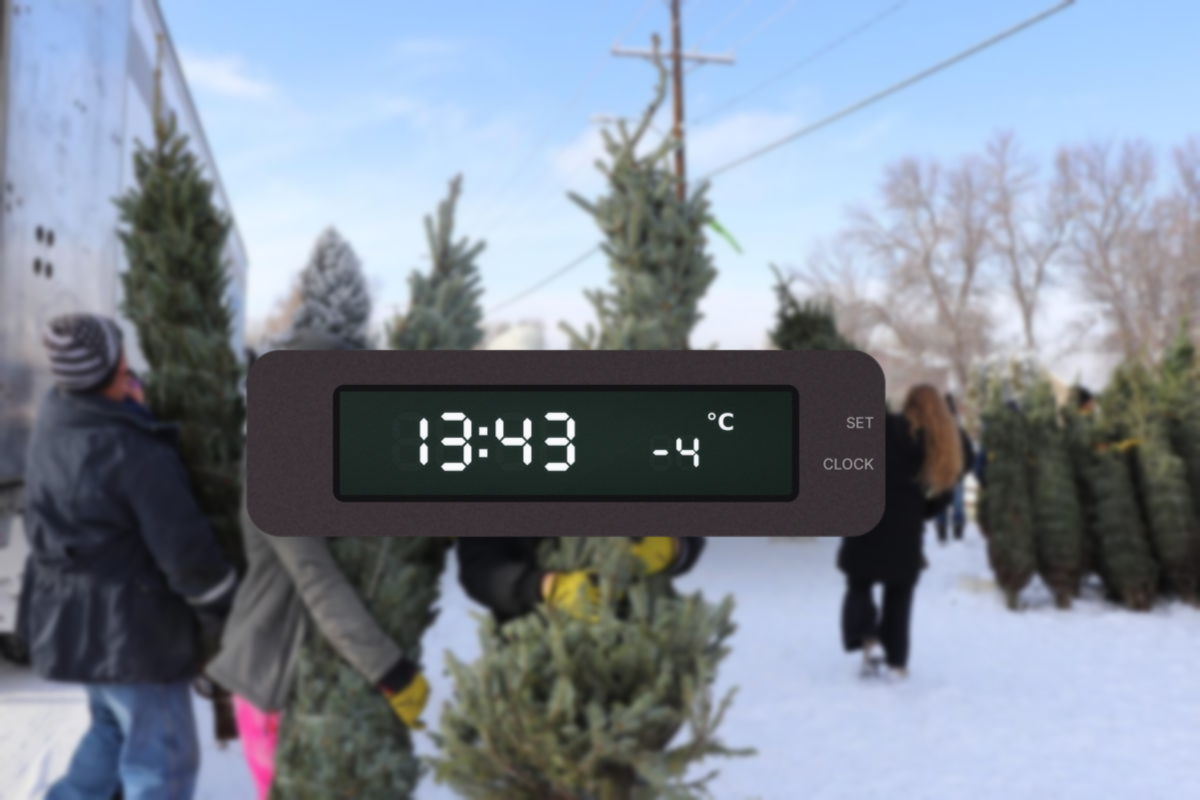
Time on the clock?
13:43
